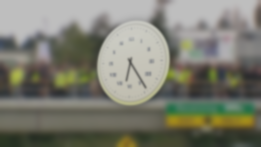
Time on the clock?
6:24
